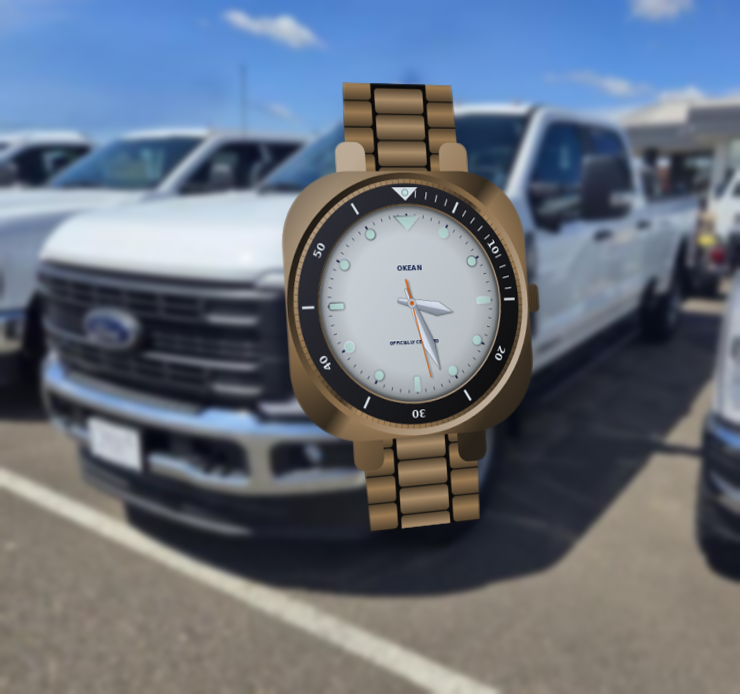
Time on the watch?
3:26:28
